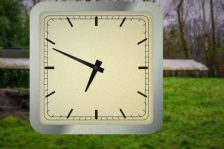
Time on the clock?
6:49
